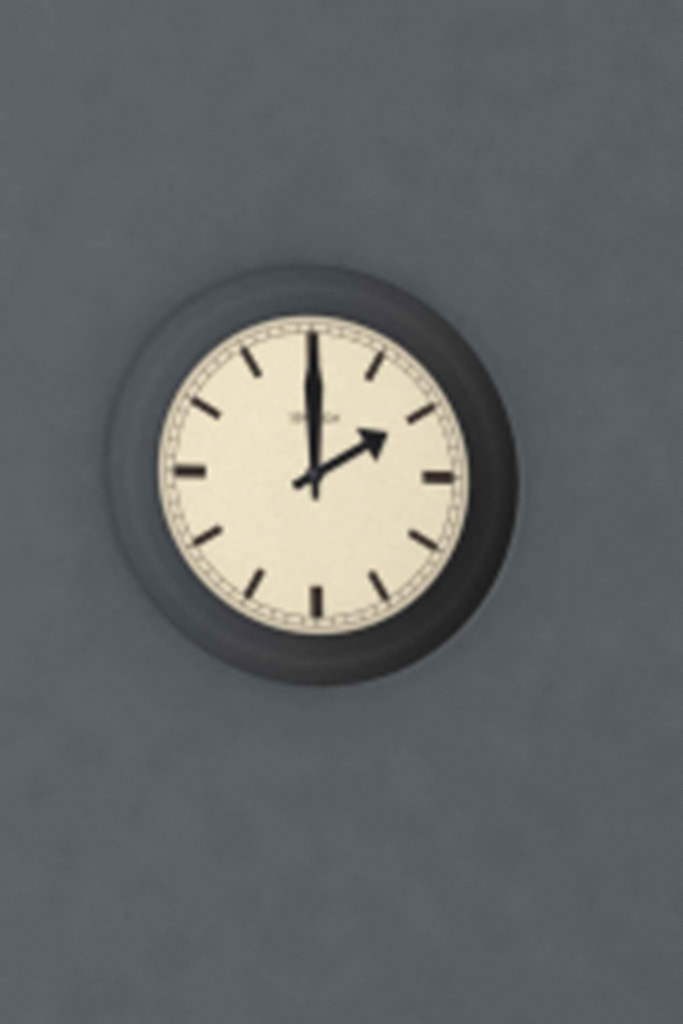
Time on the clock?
2:00
